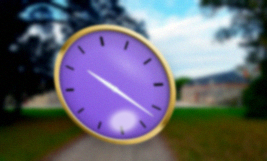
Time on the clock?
10:22
